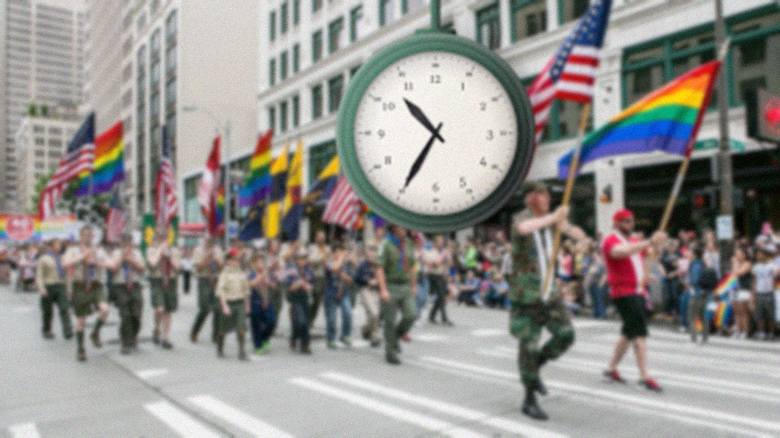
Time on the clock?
10:35
